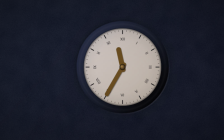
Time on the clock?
11:35
